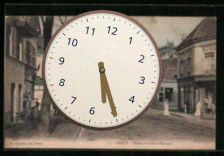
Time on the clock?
5:25
